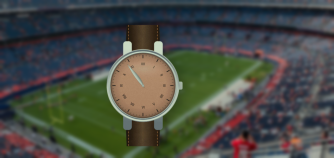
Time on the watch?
10:54
